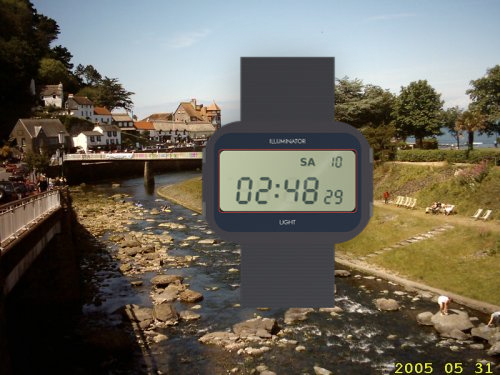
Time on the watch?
2:48:29
